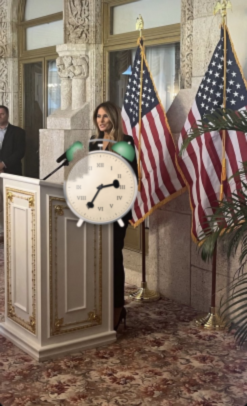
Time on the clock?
2:35
